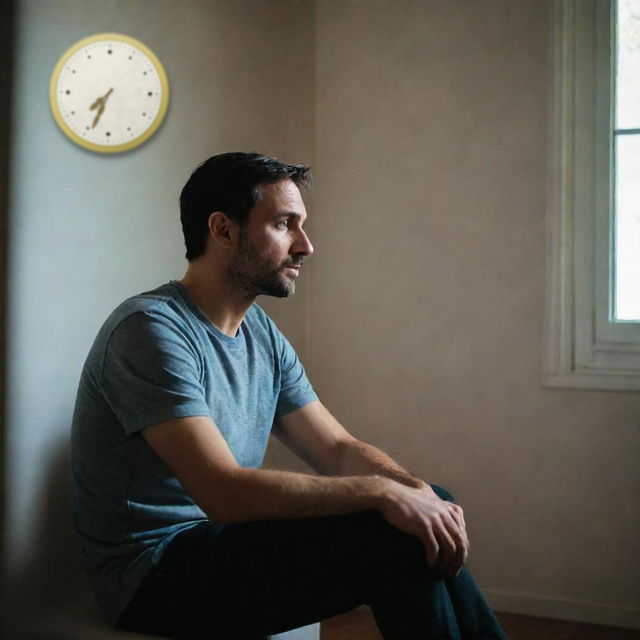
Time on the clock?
7:34
